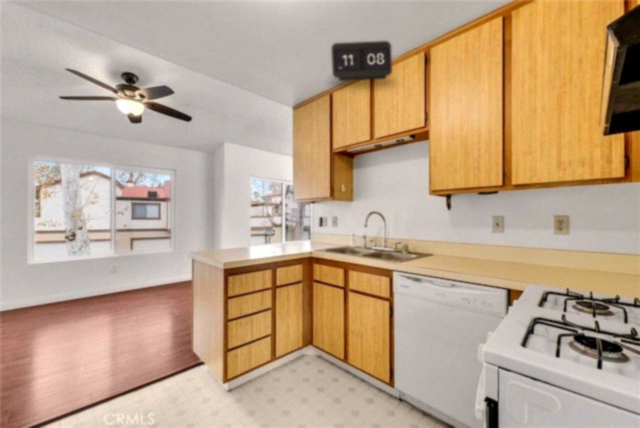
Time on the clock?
11:08
